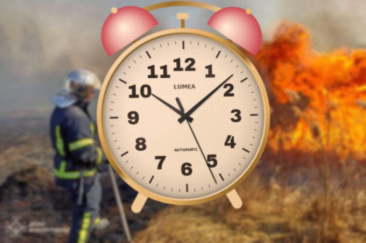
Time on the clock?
10:08:26
